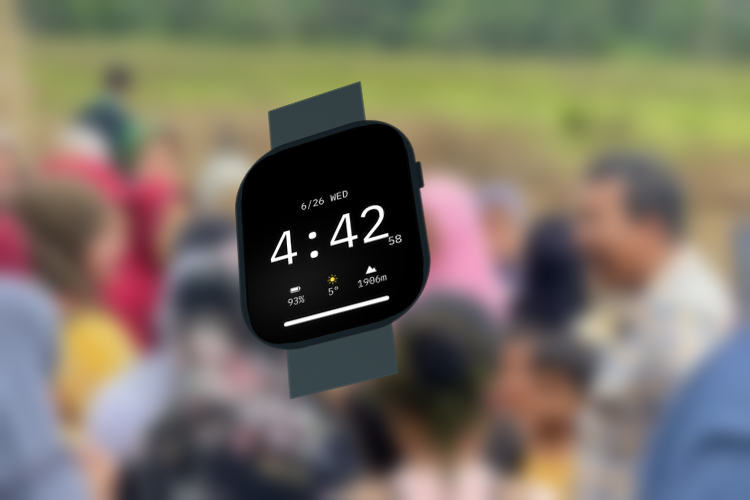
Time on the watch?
4:42:58
